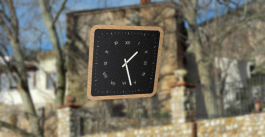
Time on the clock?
1:27
